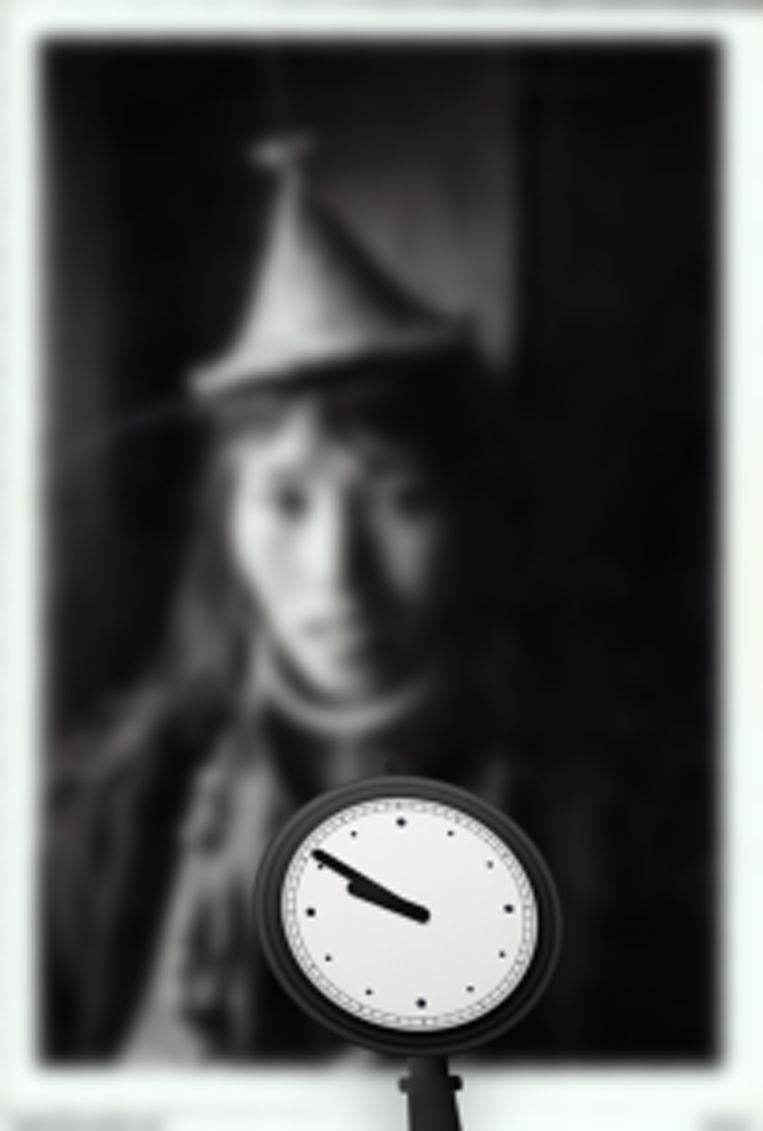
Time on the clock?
9:51
